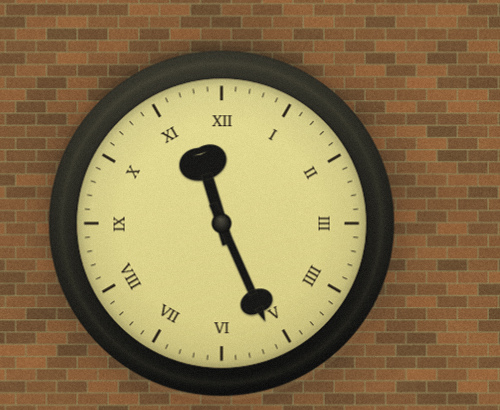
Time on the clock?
11:26
